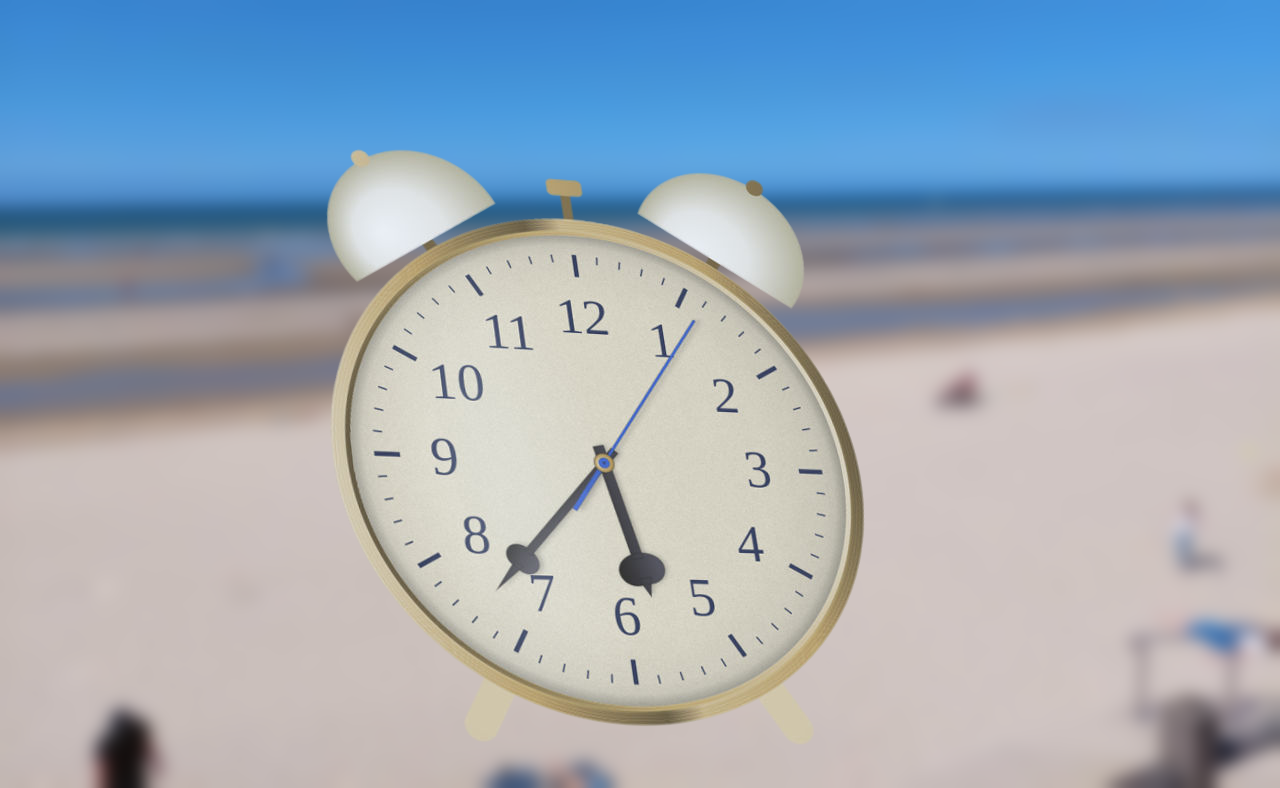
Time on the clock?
5:37:06
